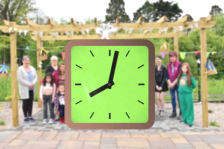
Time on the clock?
8:02
